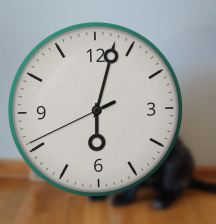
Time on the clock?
6:02:41
